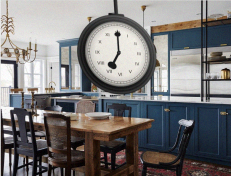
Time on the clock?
7:00
